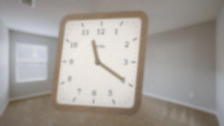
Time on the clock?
11:20
